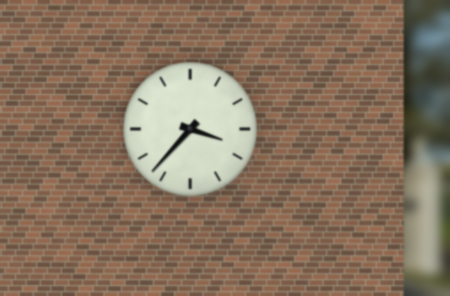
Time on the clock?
3:37
